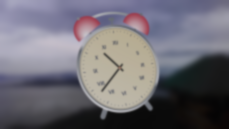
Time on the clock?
10:38
